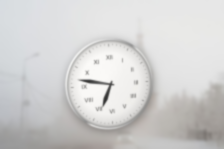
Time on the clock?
6:47
